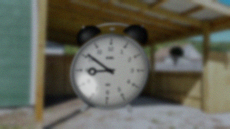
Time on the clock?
8:51
